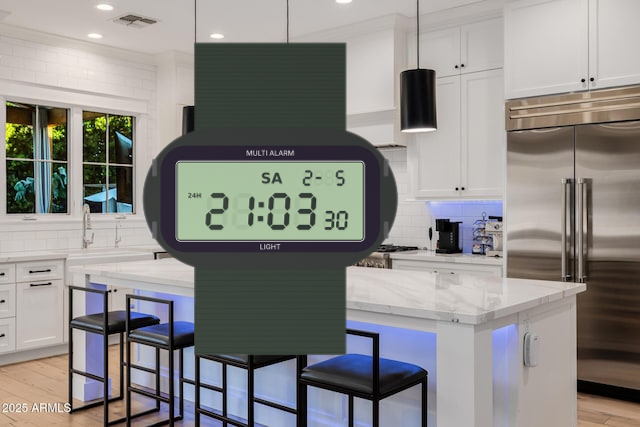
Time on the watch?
21:03:30
